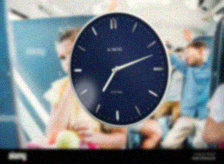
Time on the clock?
7:12
